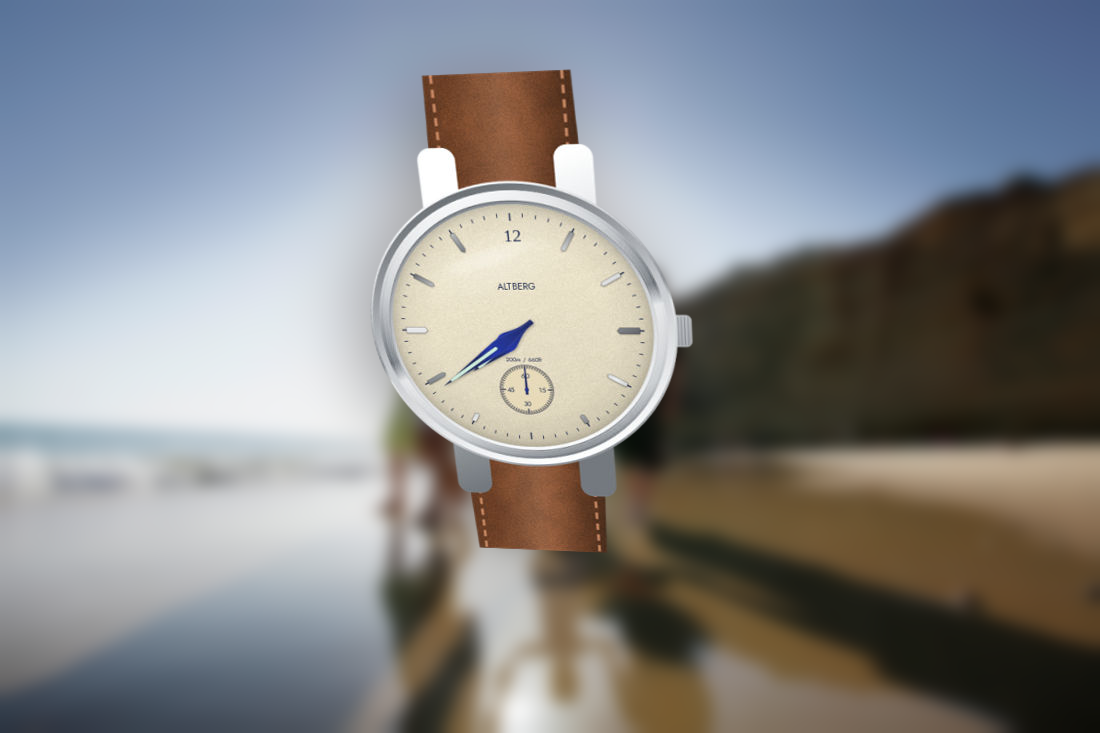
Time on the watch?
7:39
